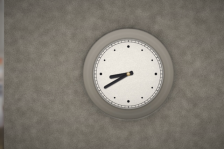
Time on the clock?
8:40
